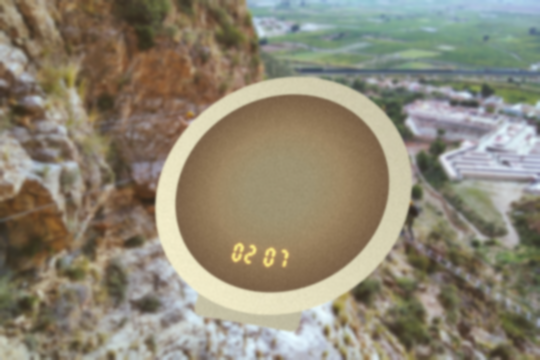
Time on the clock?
2:07
